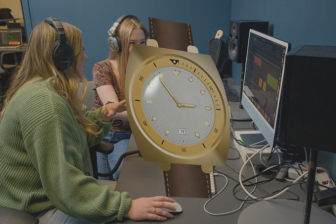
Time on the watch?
2:54
